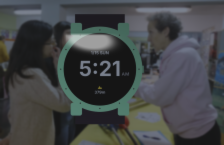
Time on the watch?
5:21
